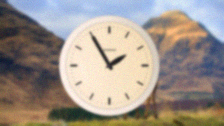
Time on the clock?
1:55
